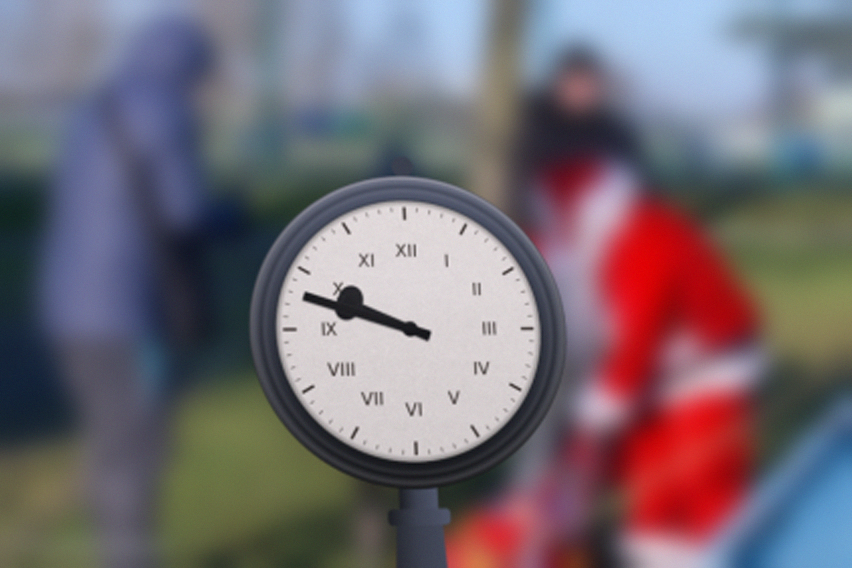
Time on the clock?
9:48
